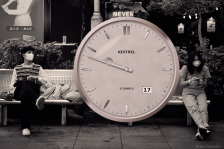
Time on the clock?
9:48
